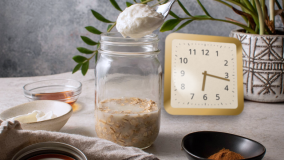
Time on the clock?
6:17
